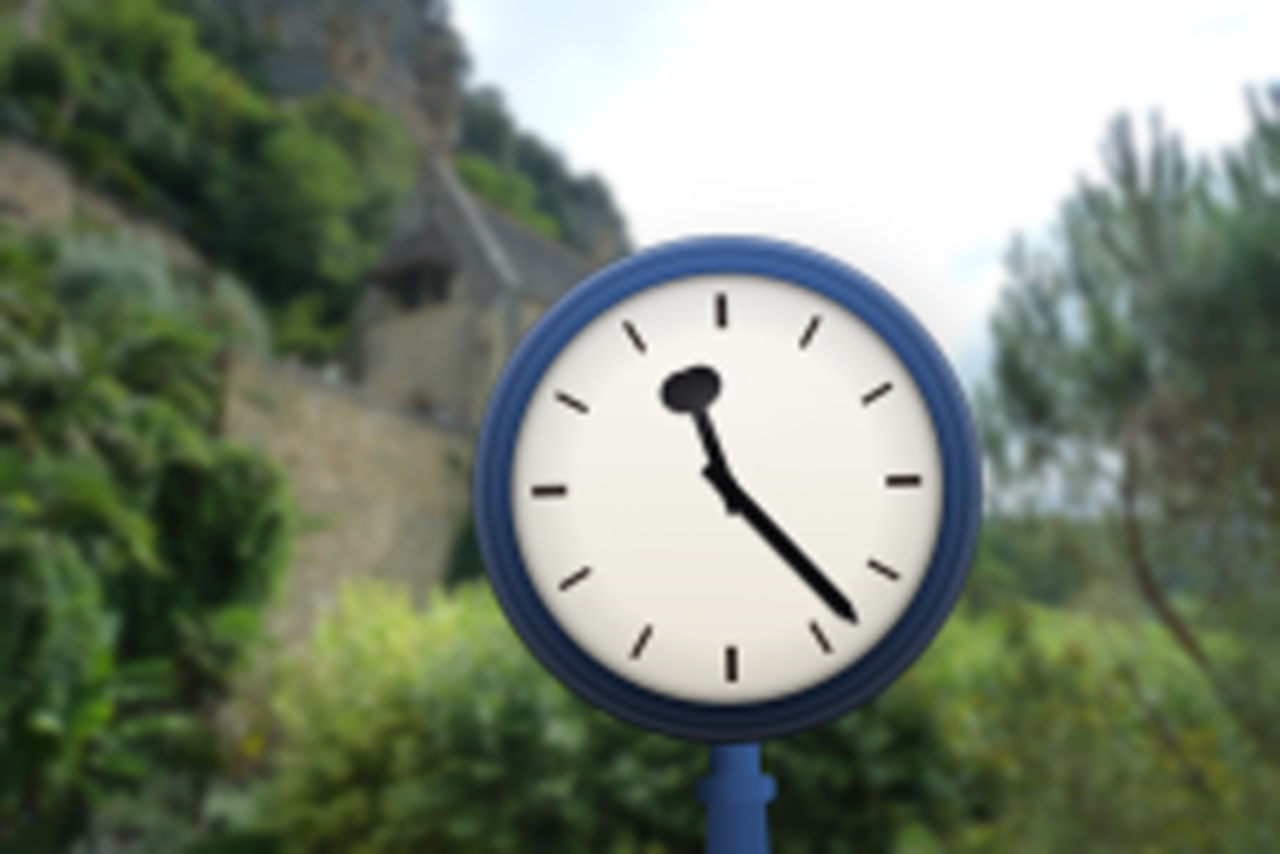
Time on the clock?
11:23
